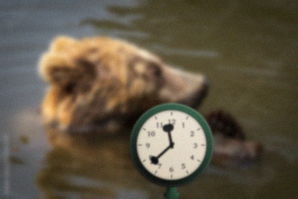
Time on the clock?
11:38
